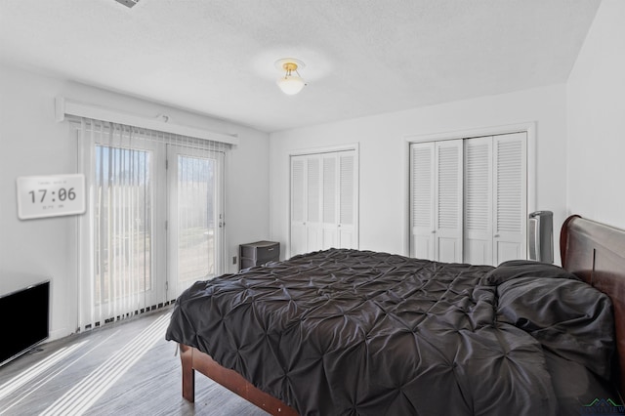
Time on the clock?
17:06
